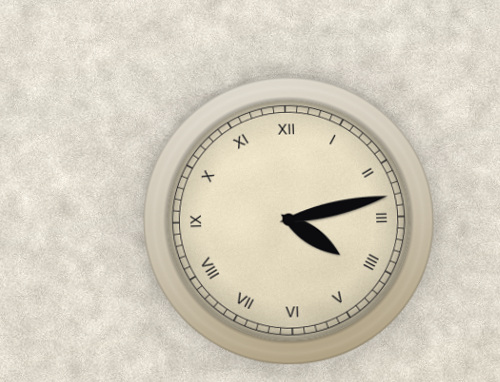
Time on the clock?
4:13
